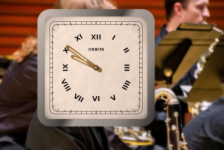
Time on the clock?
9:51
